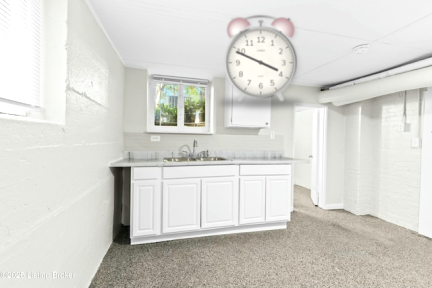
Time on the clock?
3:49
